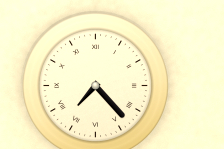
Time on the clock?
7:23
